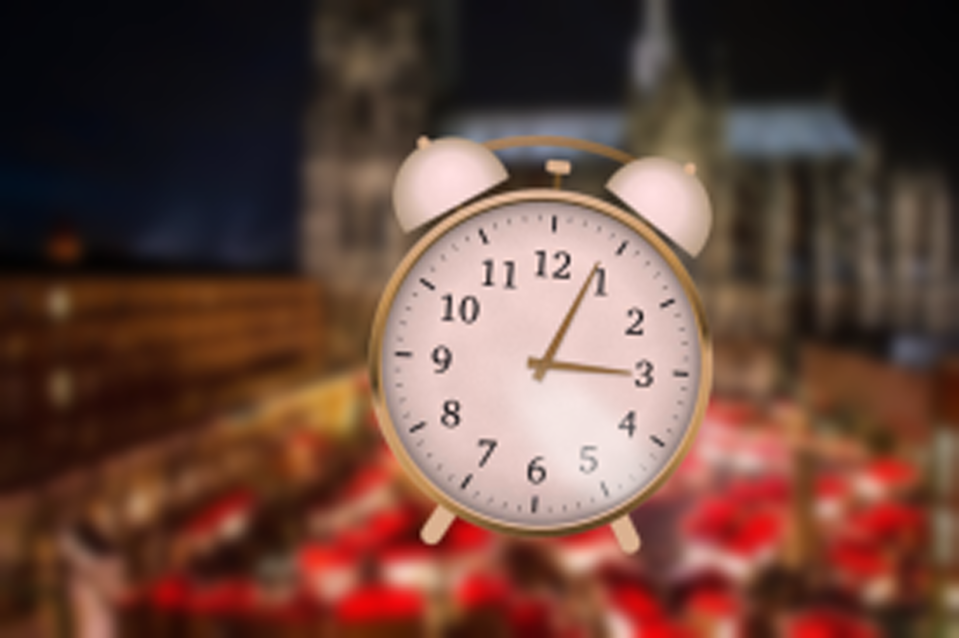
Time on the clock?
3:04
